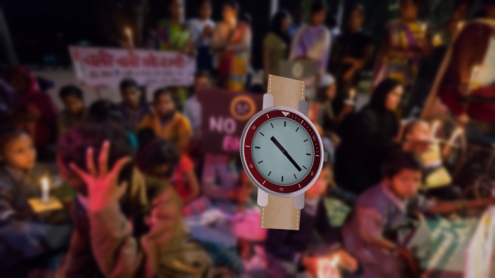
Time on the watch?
10:22
